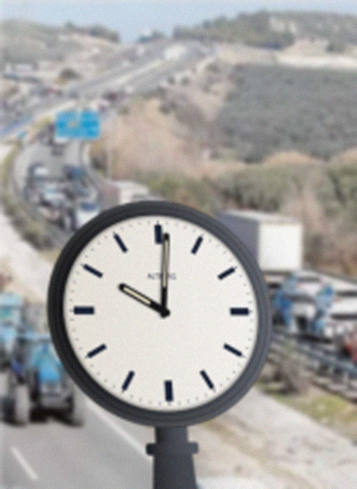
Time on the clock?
10:01
